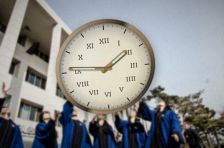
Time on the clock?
1:46
